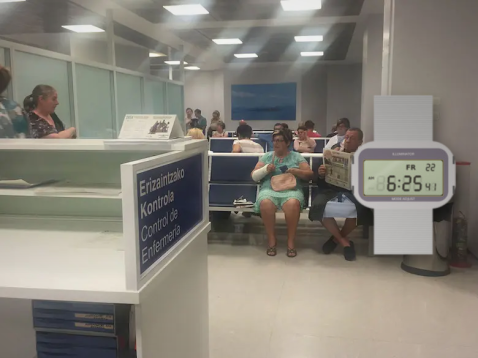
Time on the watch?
6:25:41
